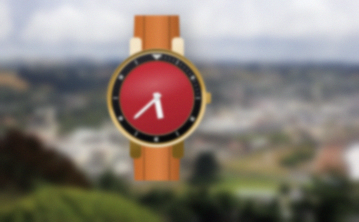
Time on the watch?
5:38
